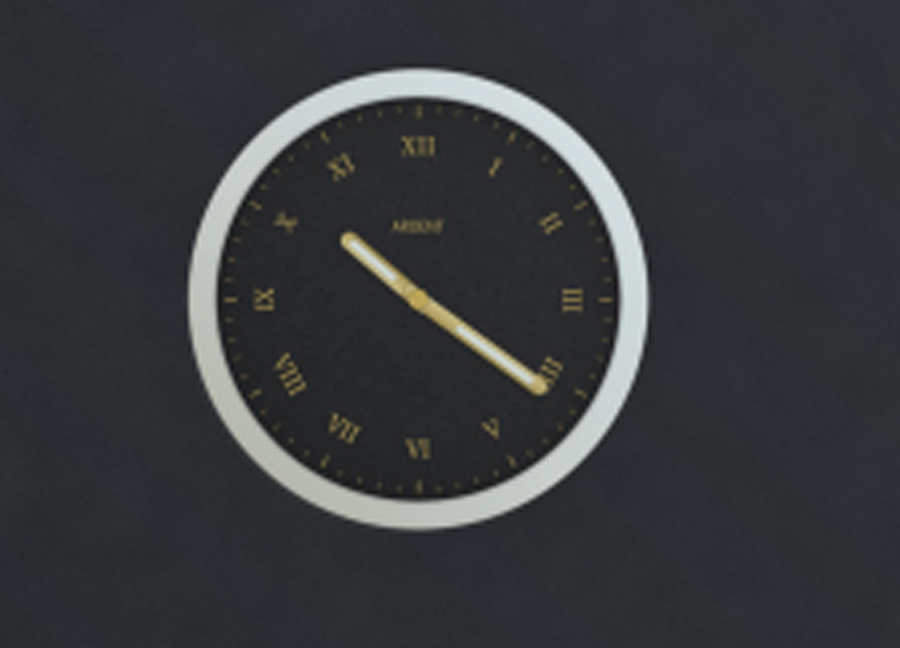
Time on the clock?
10:21
